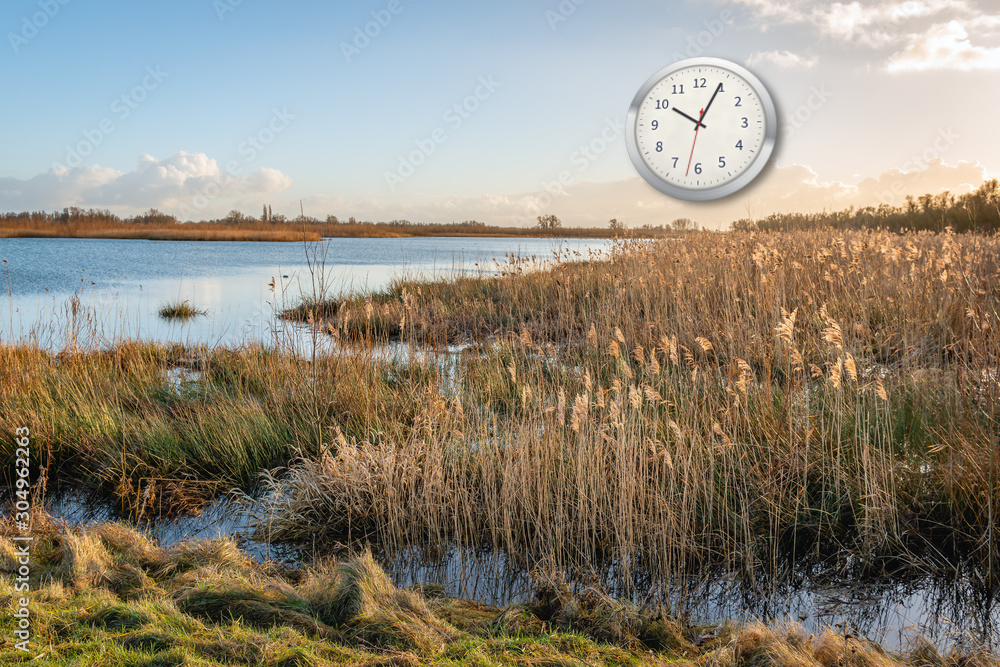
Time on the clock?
10:04:32
